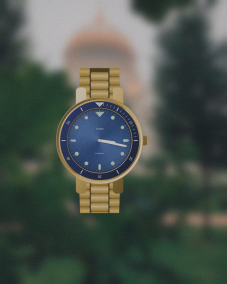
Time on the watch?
3:17
